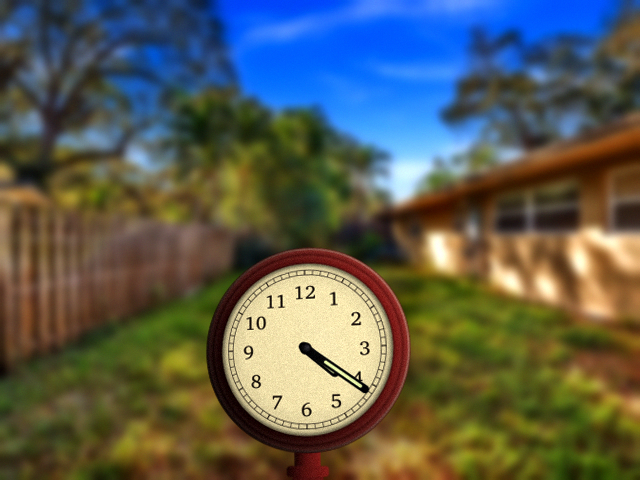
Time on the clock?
4:21
